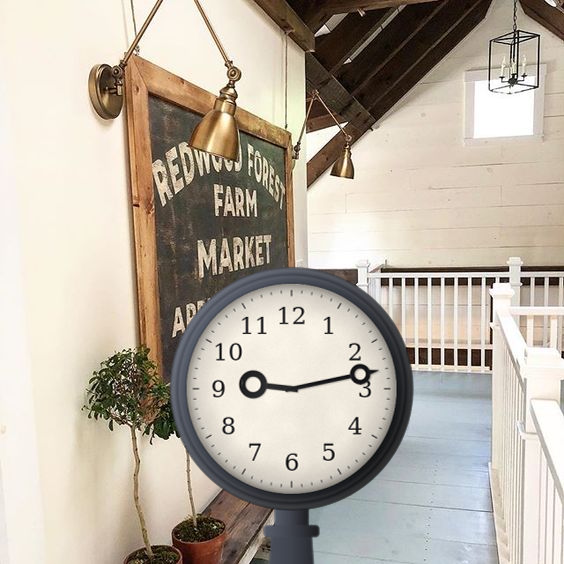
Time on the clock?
9:13
